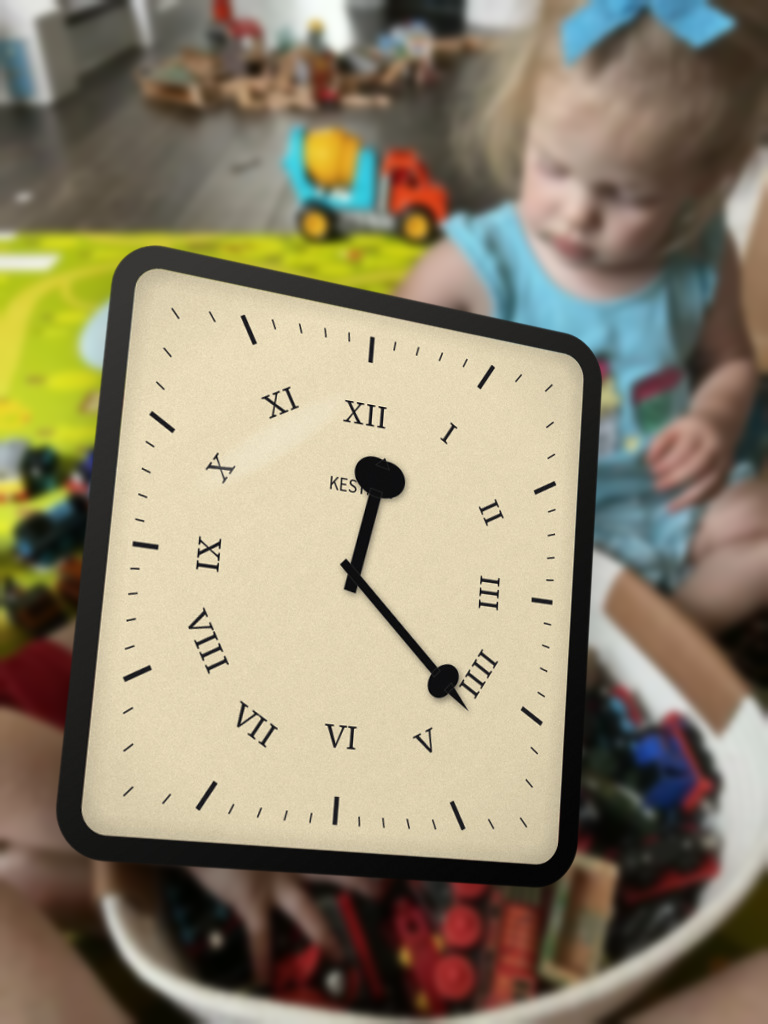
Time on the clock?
12:22
